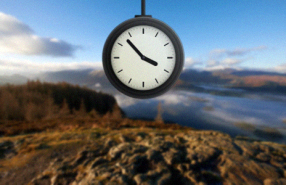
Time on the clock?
3:53
